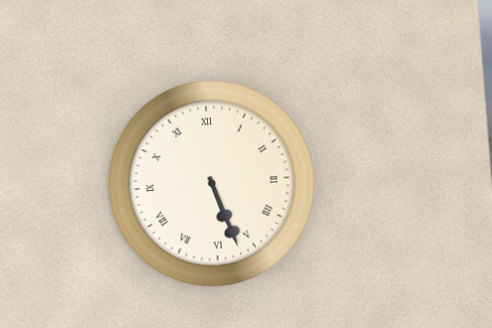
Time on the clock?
5:27
